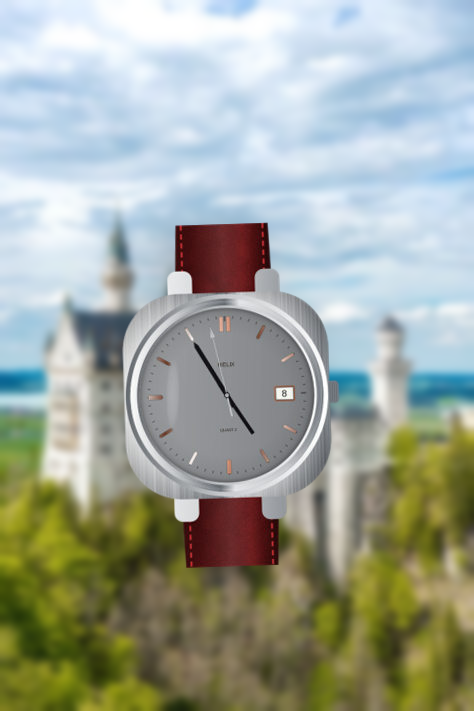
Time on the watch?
4:54:58
